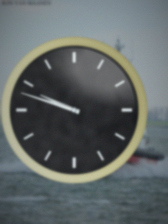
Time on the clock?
9:48
